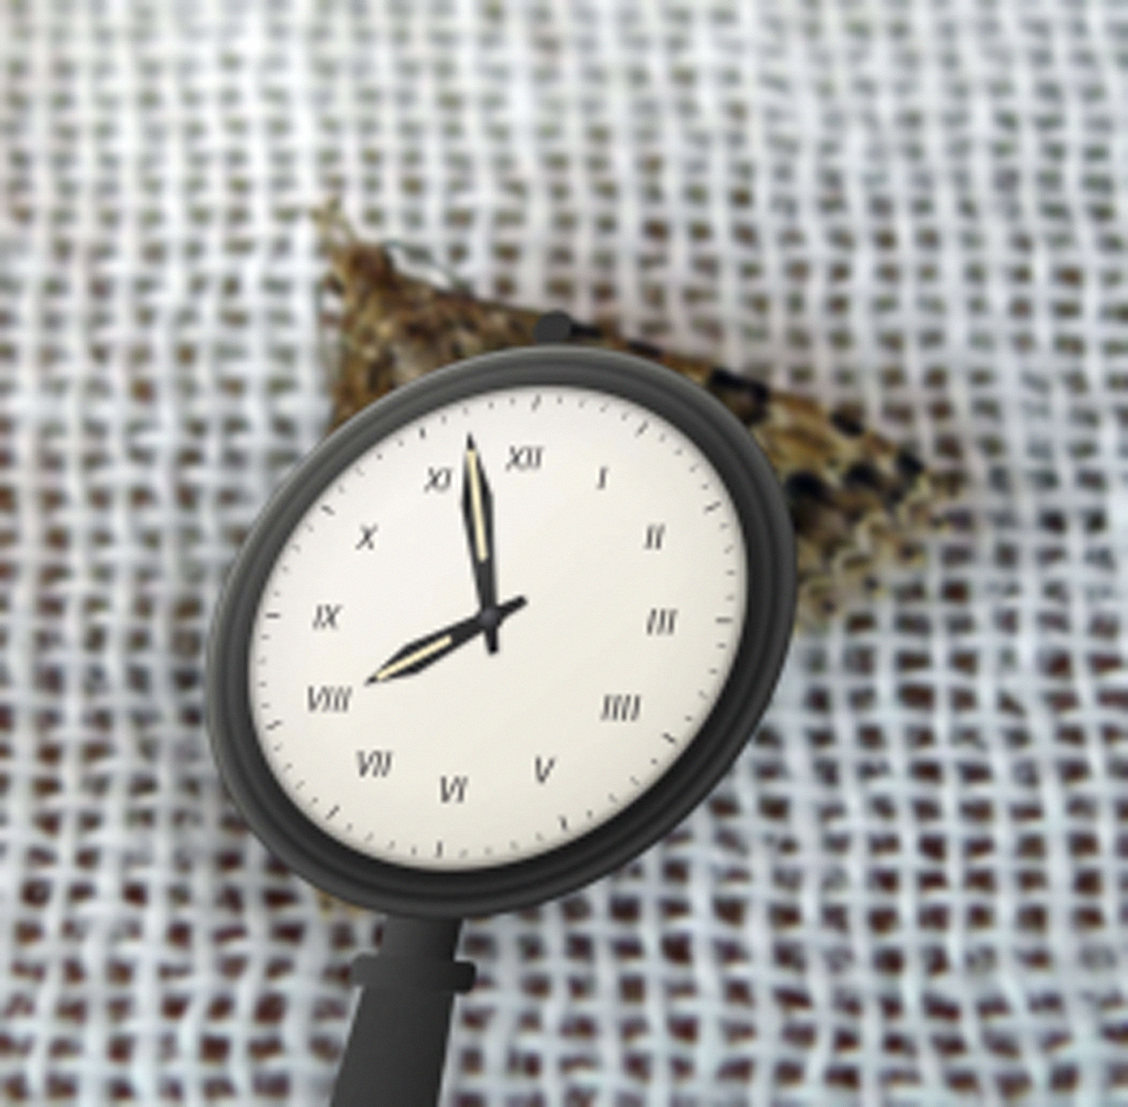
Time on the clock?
7:57
